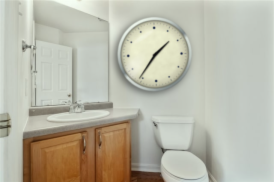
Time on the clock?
1:36
